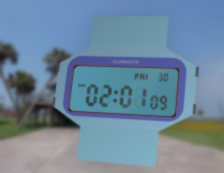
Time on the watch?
2:01:09
